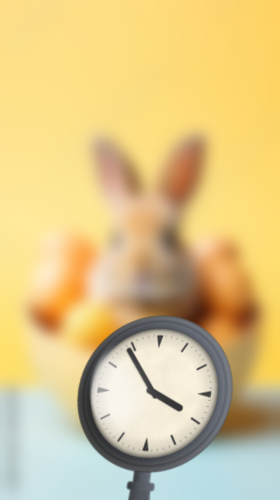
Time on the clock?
3:54
